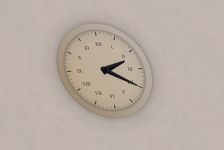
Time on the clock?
2:20
